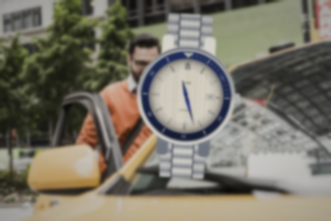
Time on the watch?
11:27
